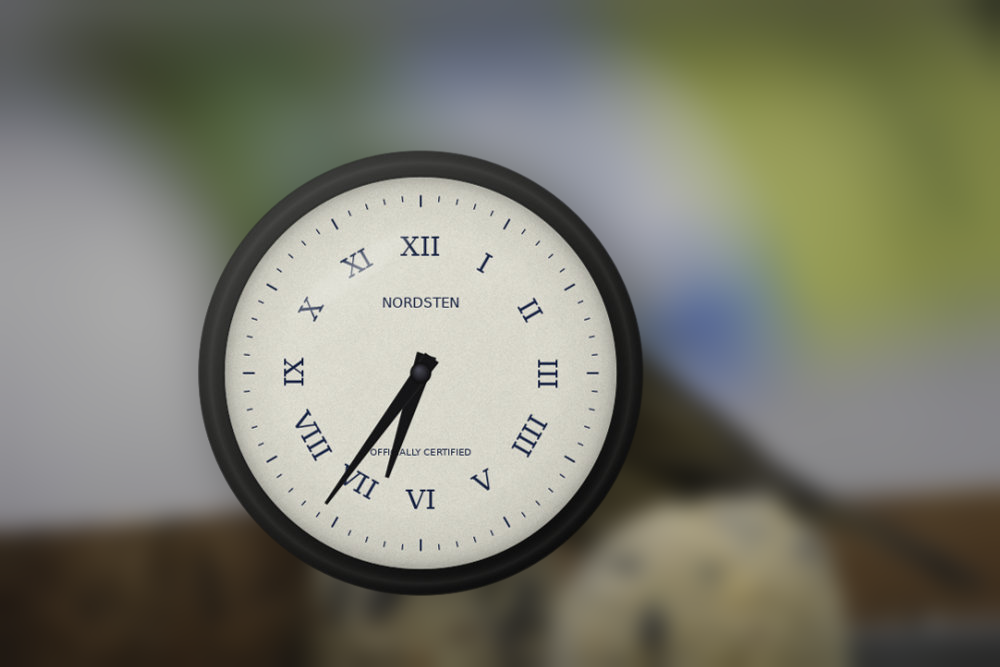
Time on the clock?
6:36
